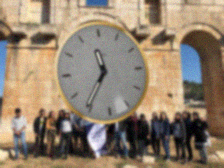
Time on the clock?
11:36
